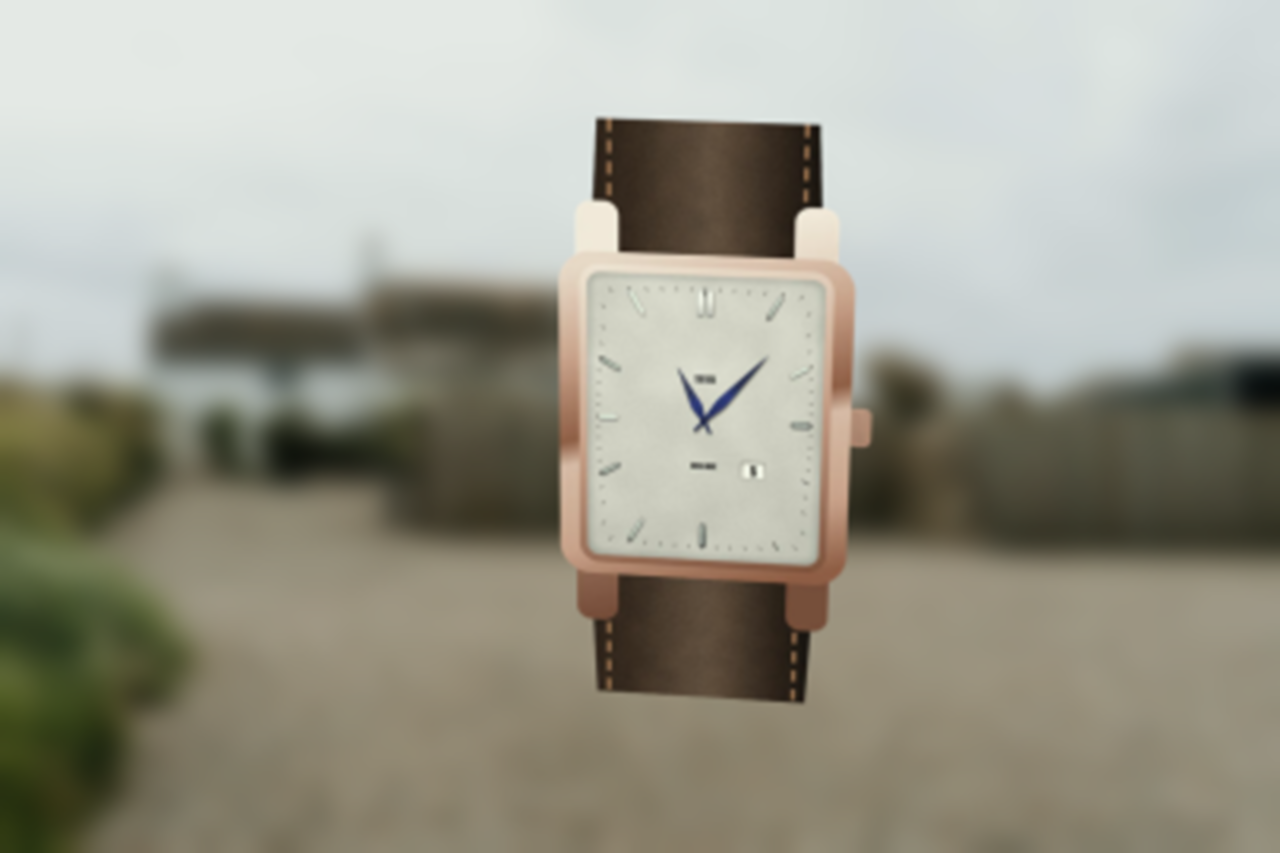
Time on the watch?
11:07
